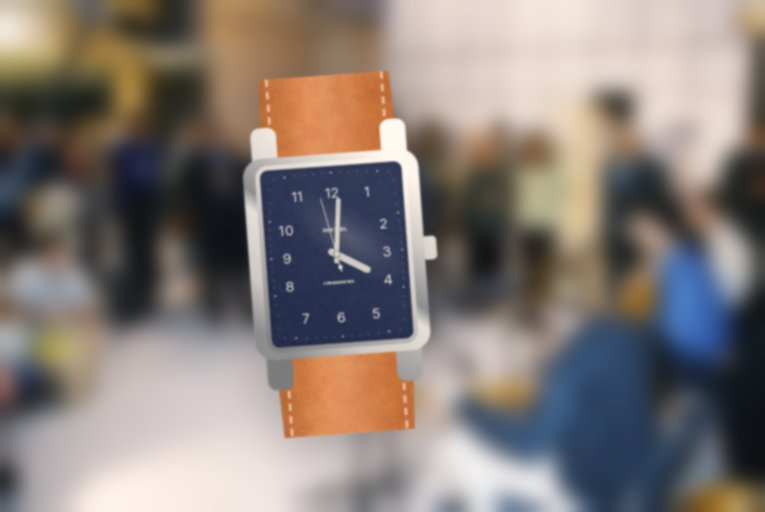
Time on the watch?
4:00:58
